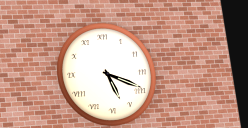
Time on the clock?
5:19
